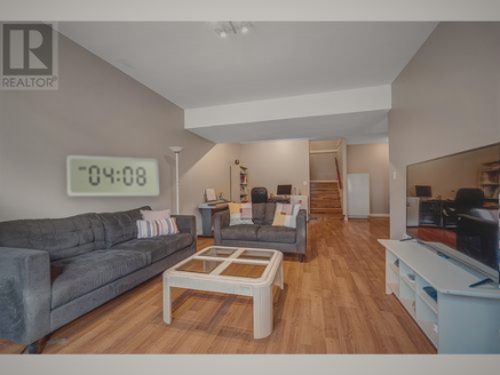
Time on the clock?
4:08
